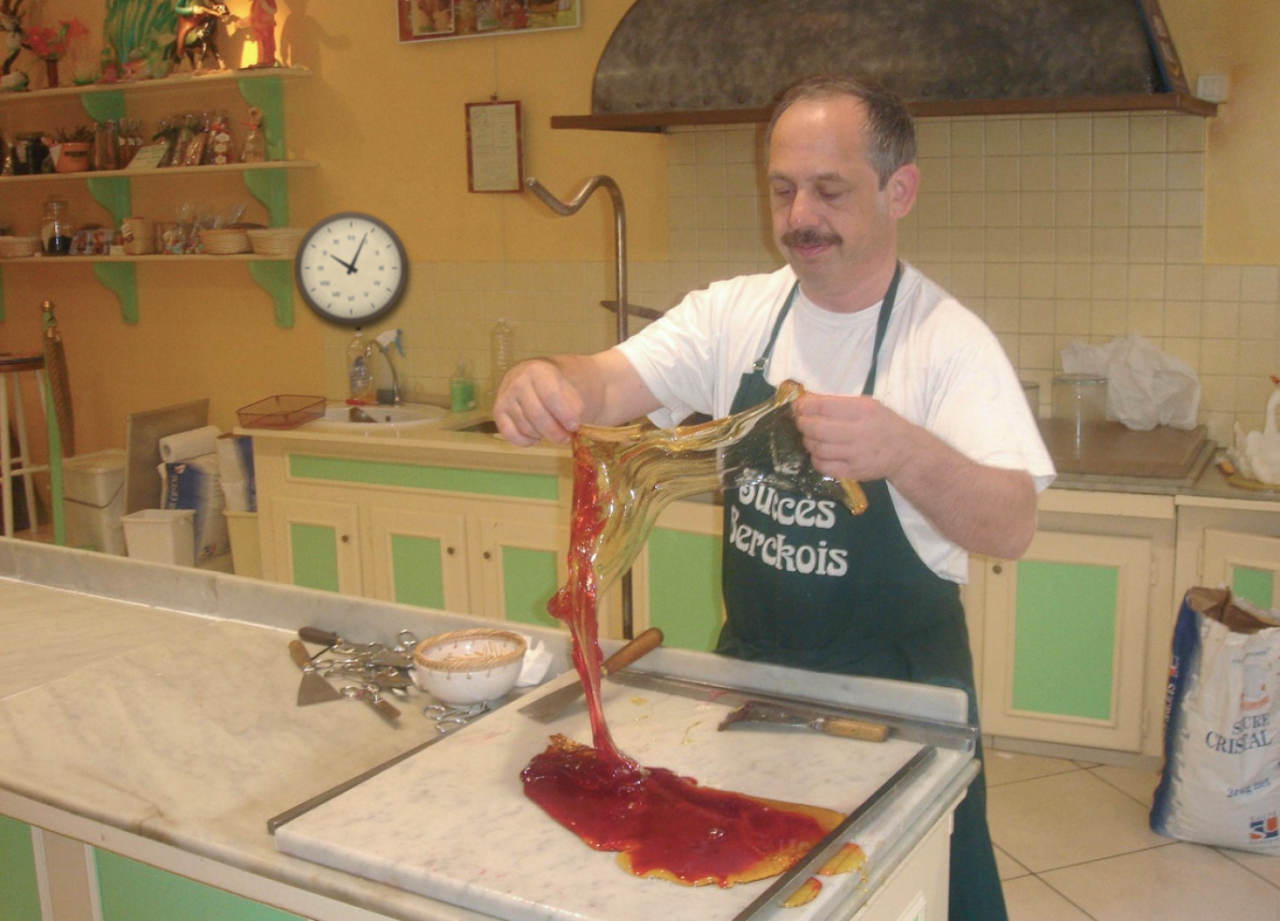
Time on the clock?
10:04
